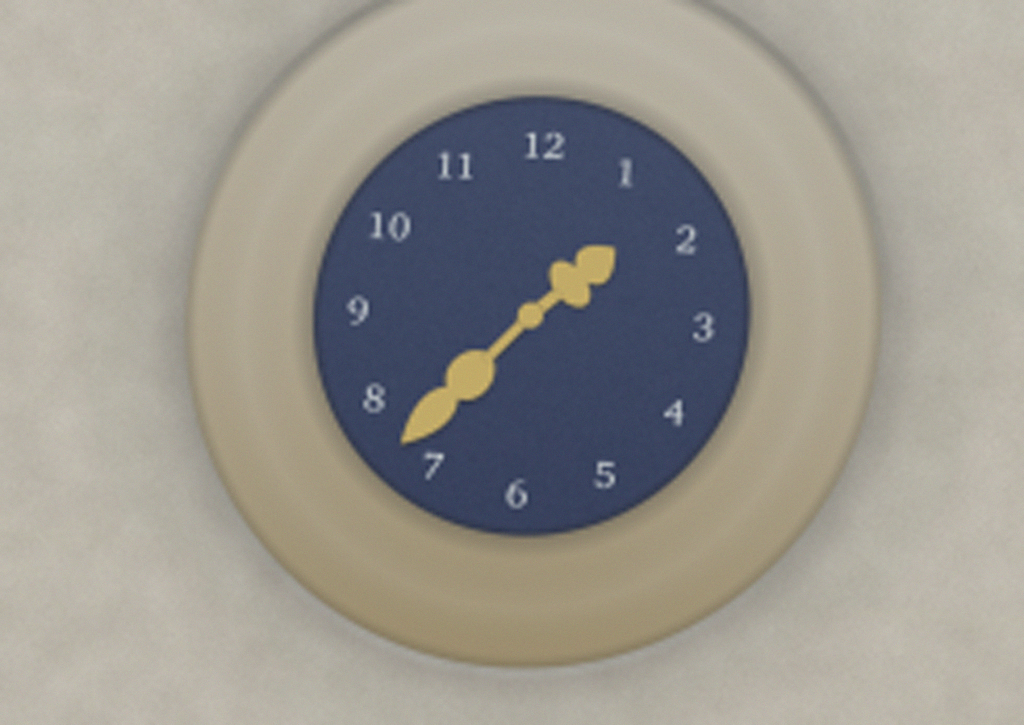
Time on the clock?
1:37
